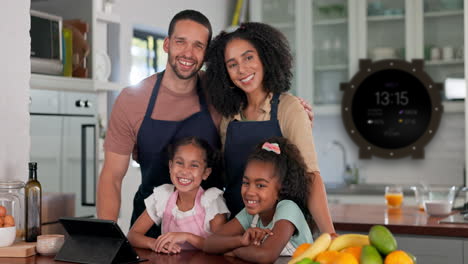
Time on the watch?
13:15
